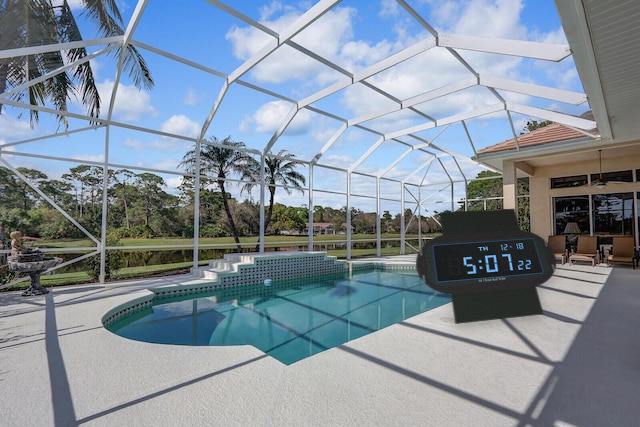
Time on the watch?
5:07:22
